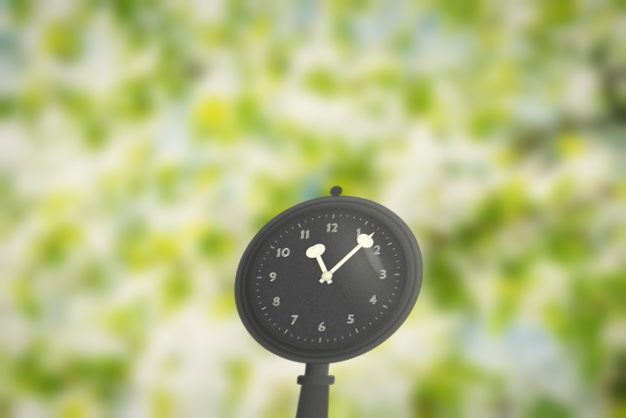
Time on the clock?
11:07
